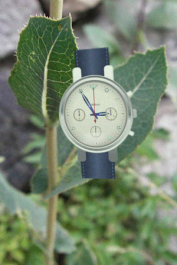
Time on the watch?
2:55
